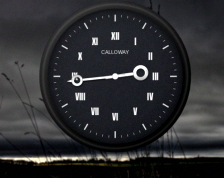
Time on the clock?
2:44
